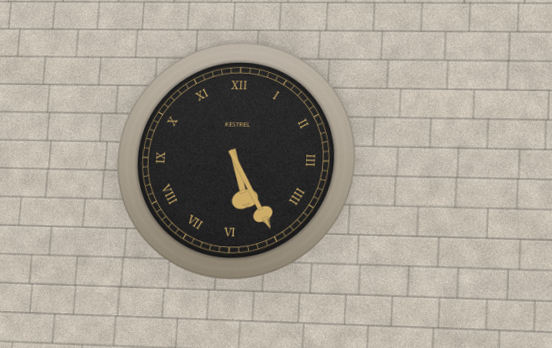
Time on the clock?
5:25
